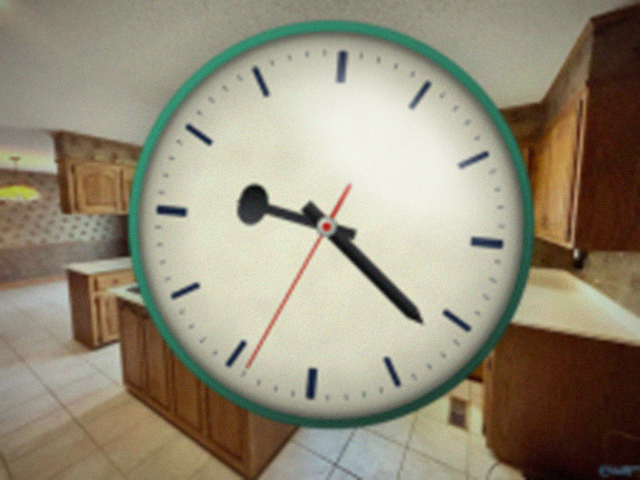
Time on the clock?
9:21:34
